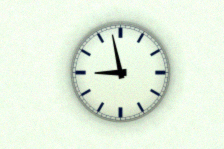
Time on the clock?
8:58
